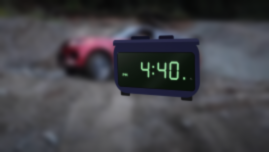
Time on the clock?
4:40
